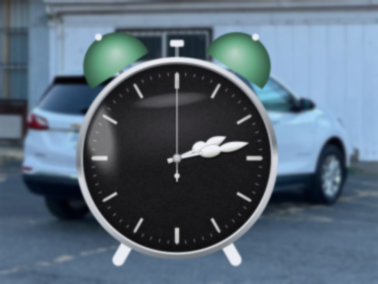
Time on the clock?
2:13:00
